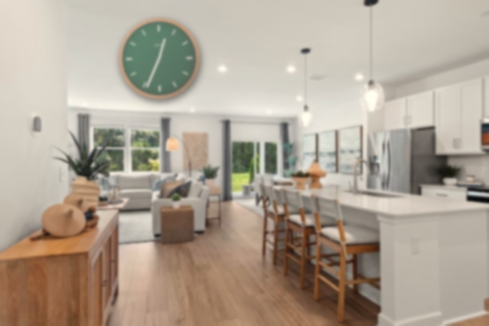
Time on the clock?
12:34
